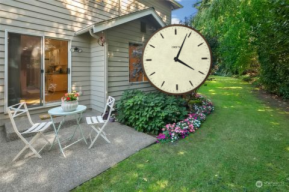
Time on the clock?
4:04
